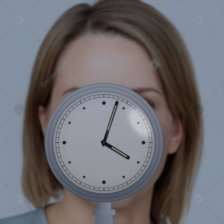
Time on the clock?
4:03
